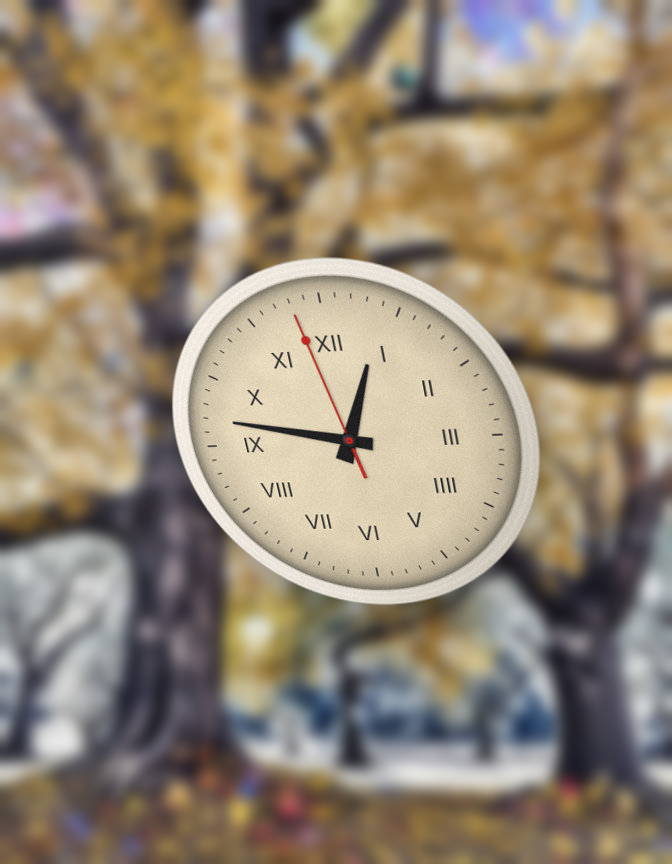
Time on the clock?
12:46:58
